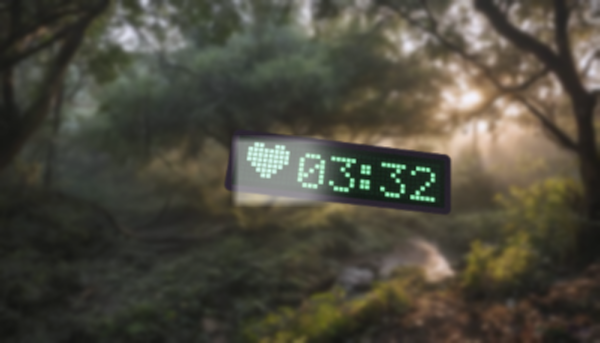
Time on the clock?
3:32
